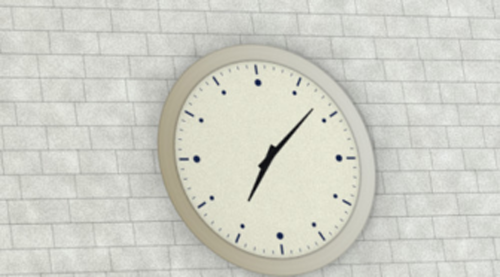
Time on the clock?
7:08
